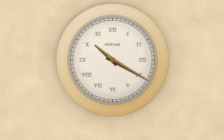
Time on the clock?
10:20
